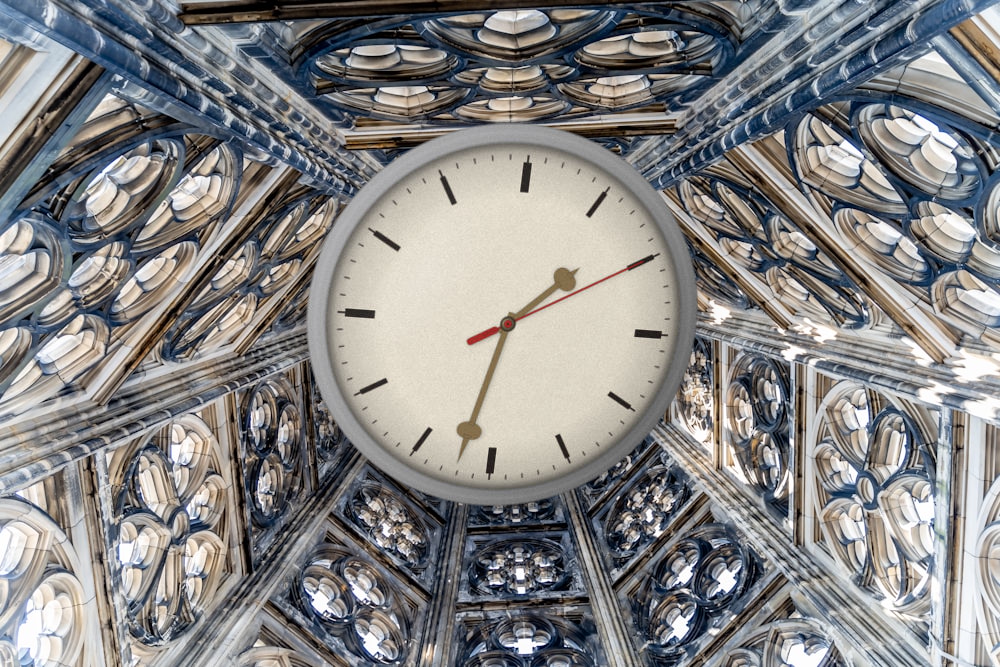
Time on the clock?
1:32:10
